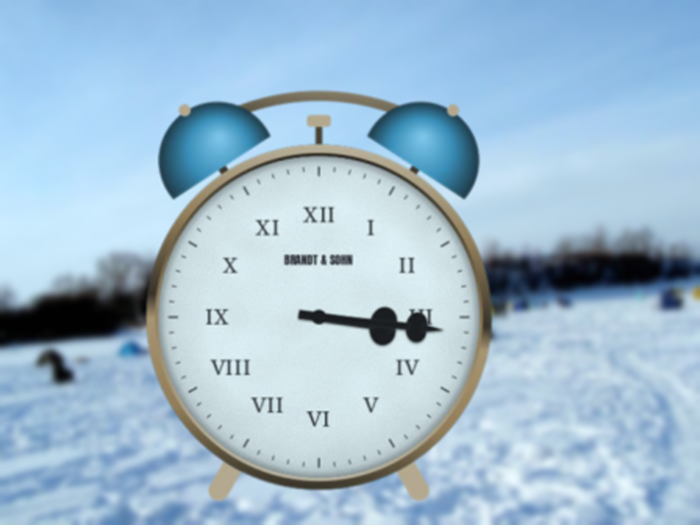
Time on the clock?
3:16
